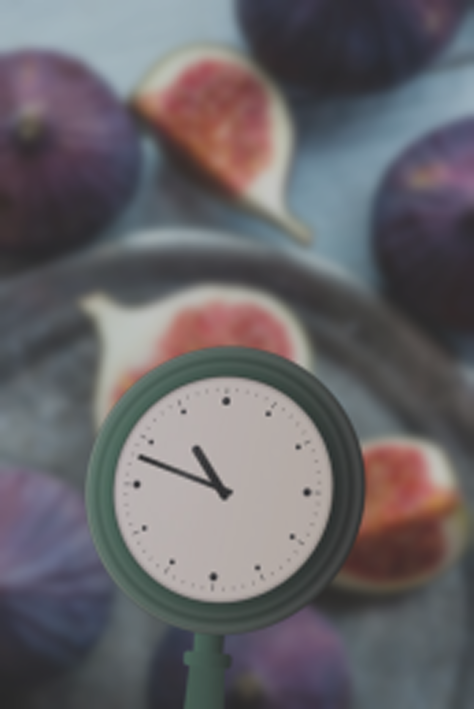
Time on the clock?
10:48
